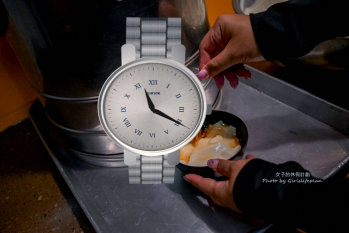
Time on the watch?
11:20
